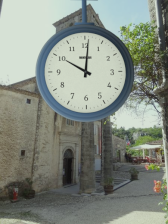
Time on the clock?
10:01
